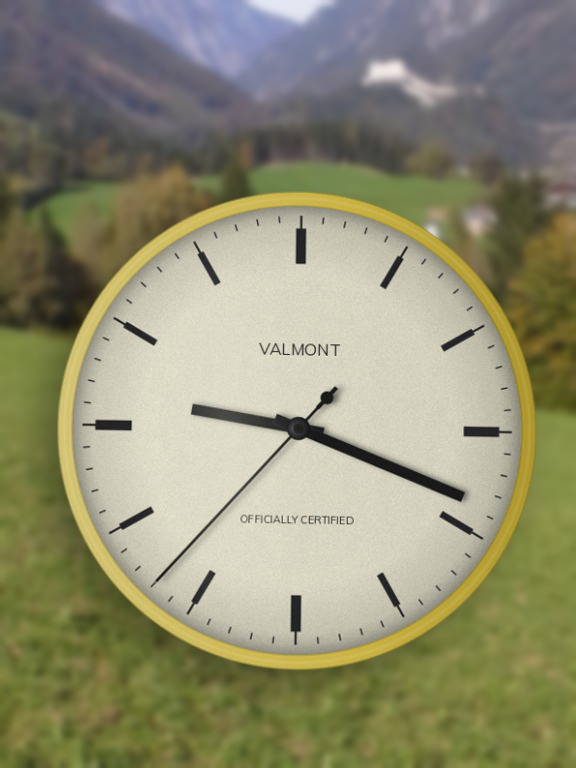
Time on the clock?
9:18:37
